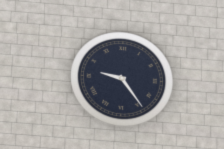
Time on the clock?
9:24
